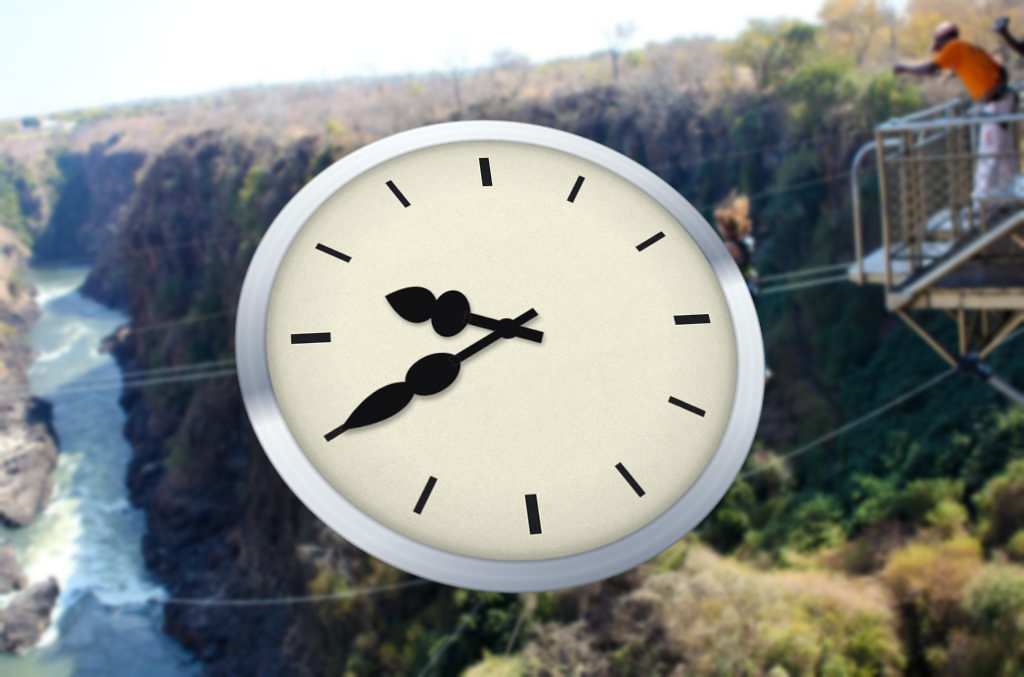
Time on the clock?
9:40
